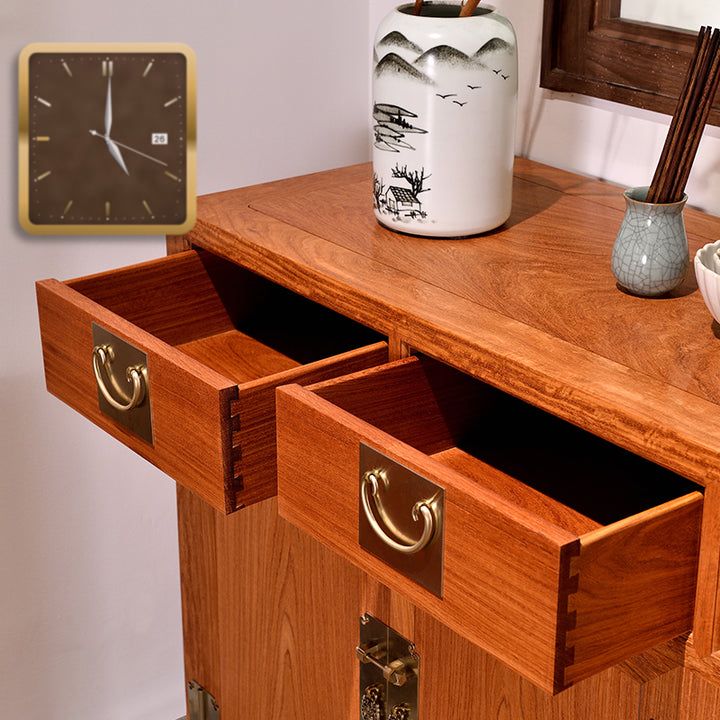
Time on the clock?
5:00:19
